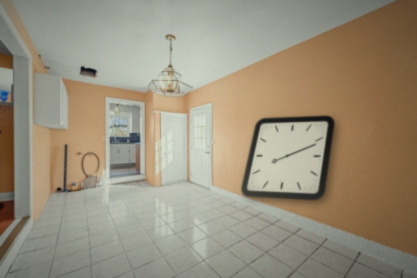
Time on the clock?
8:11
